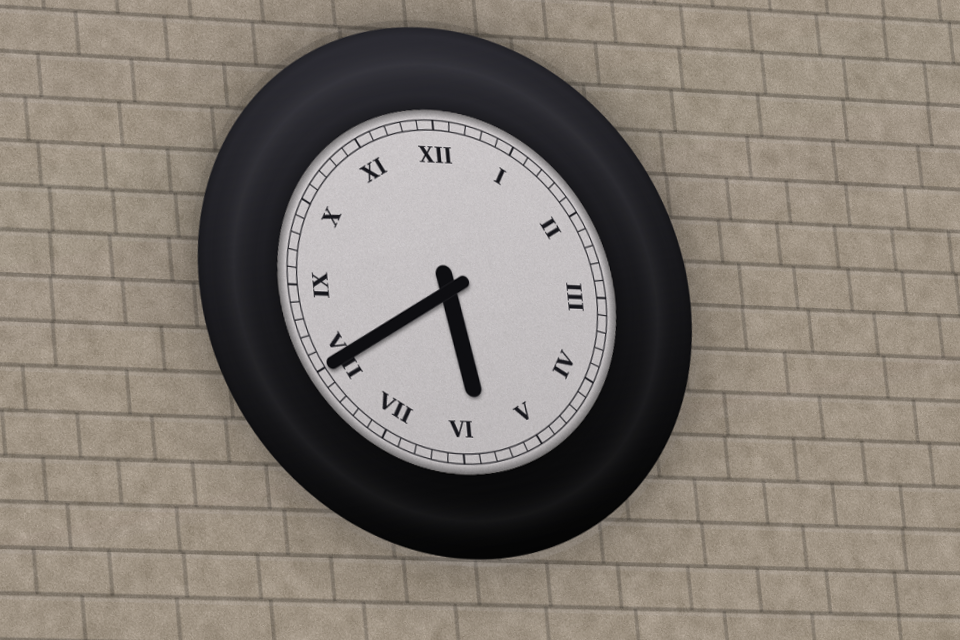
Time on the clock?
5:40
